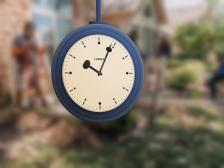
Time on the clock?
10:04
